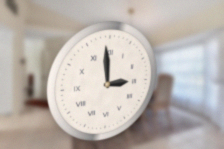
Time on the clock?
2:59
